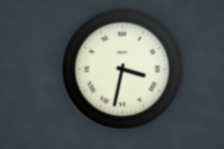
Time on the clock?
3:32
